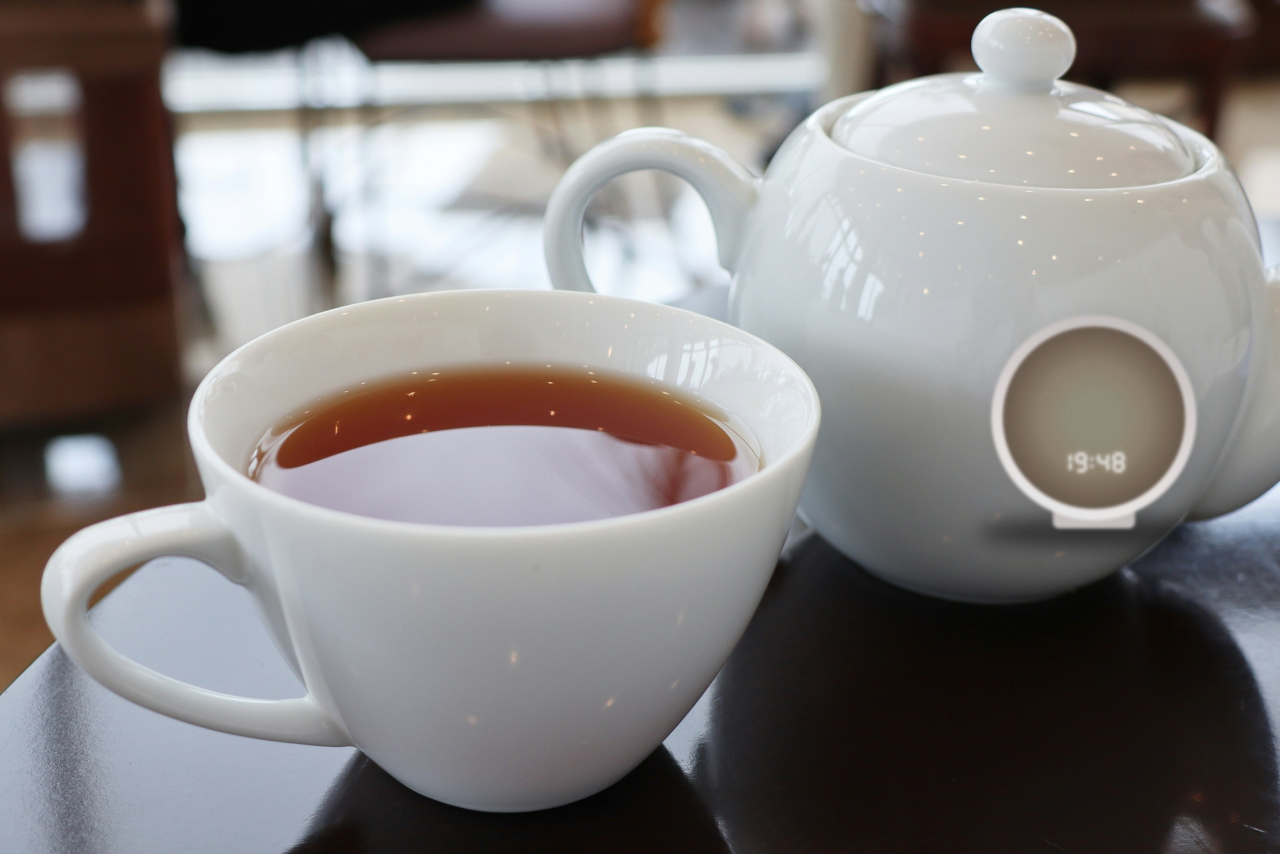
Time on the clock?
19:48
